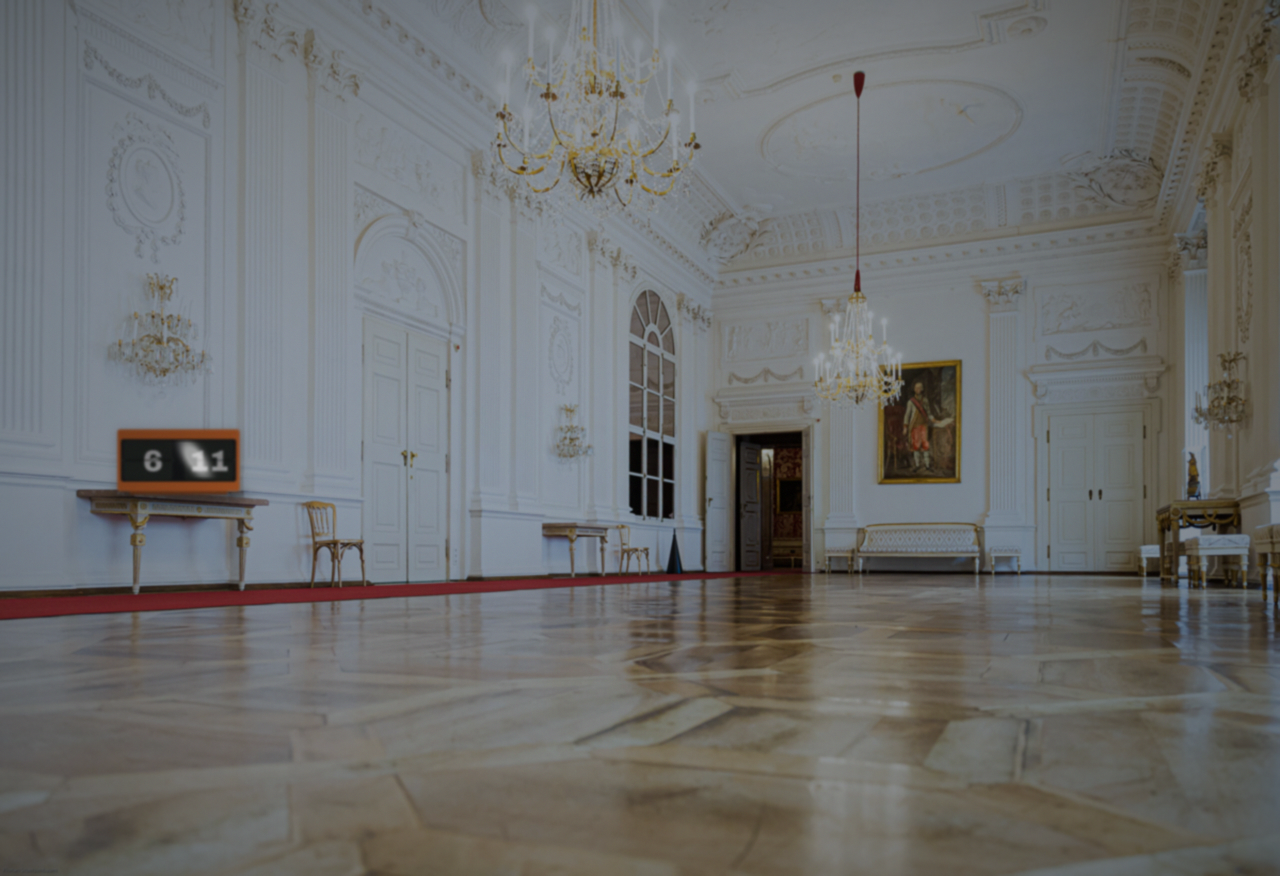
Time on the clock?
6:11
